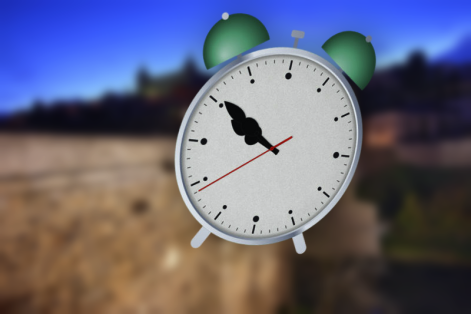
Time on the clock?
9:50:39
